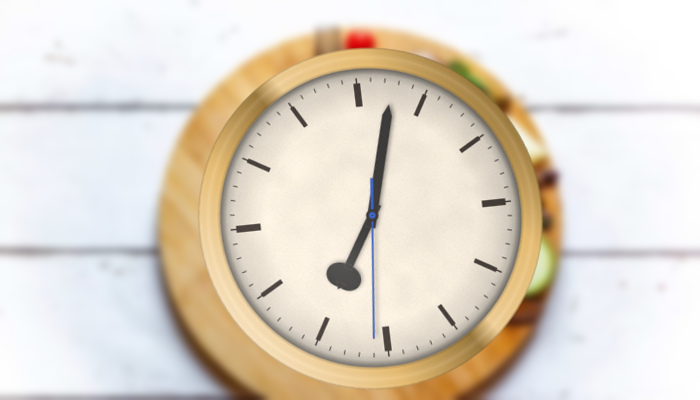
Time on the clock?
7:02:31
